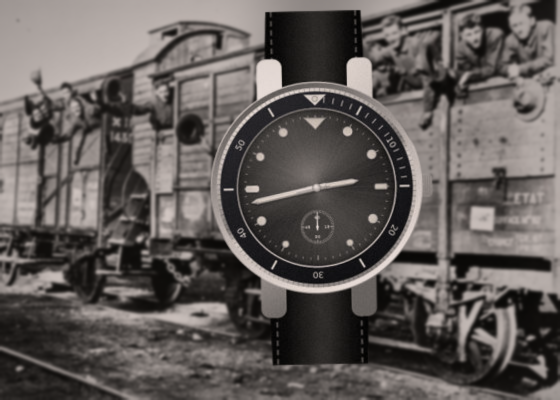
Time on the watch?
2:43
